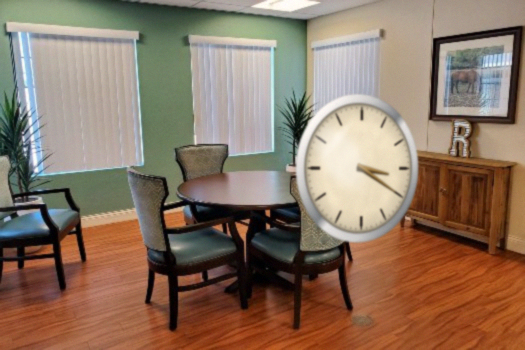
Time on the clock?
3:20
